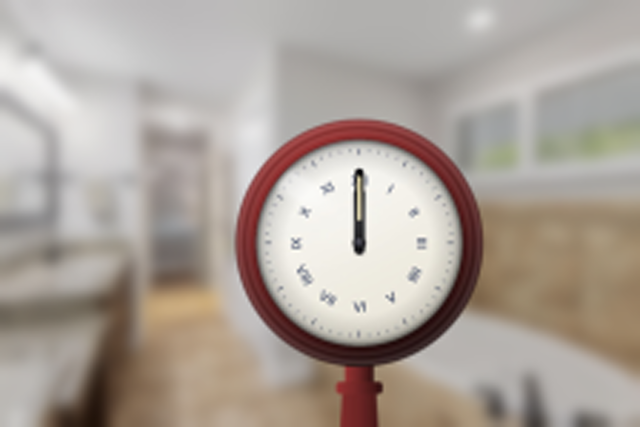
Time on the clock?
12:00
